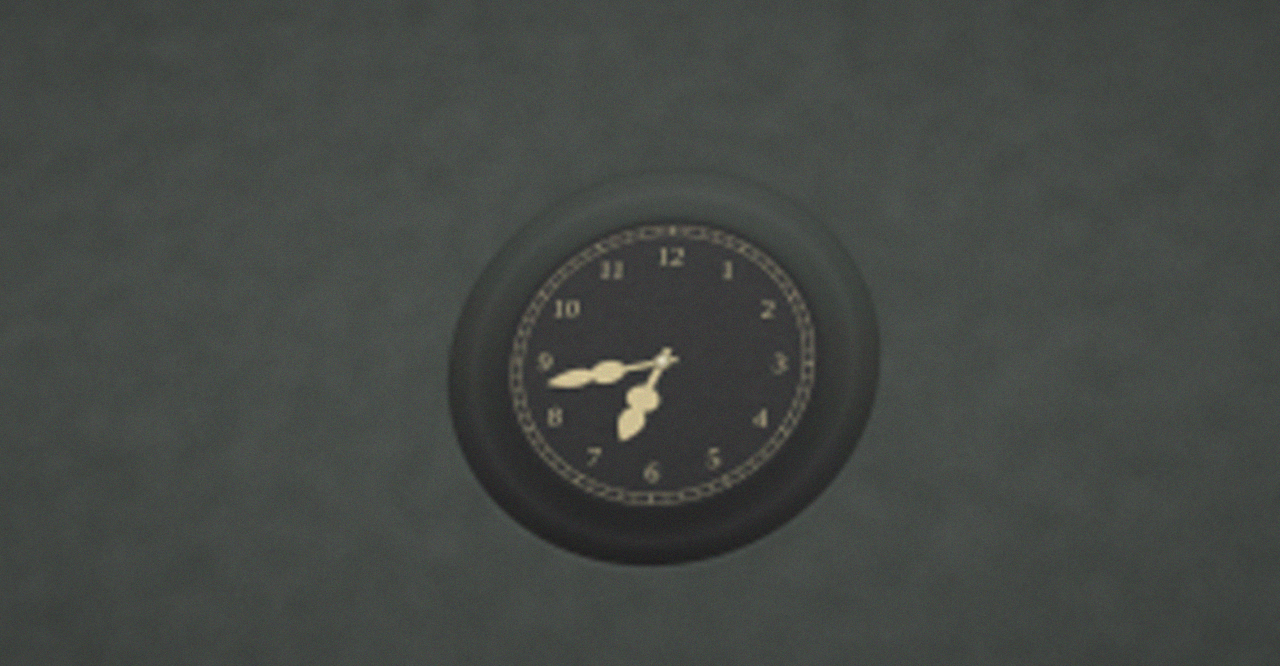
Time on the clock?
6:43
